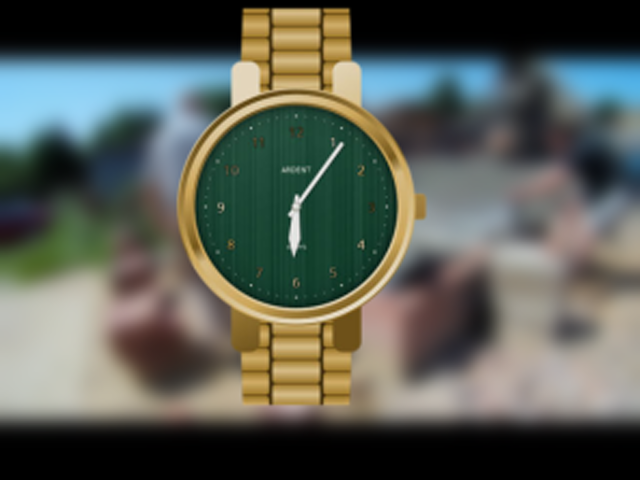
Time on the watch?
6:06
